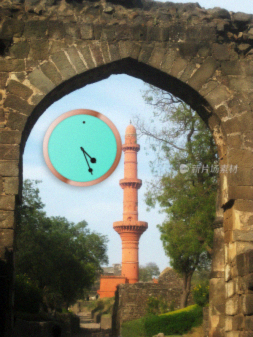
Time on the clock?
4:26
